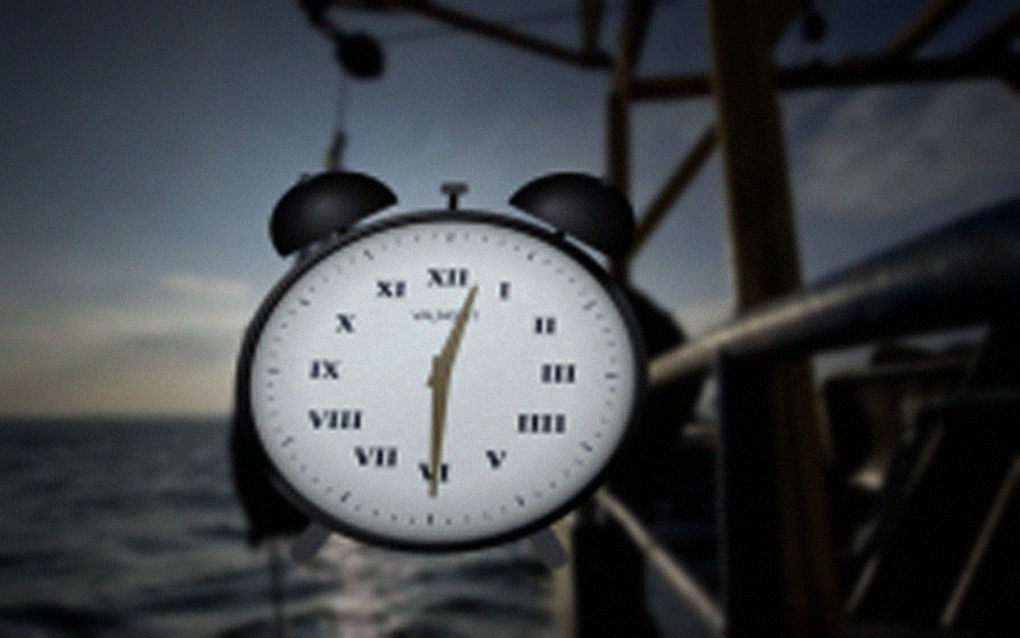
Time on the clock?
12:30
